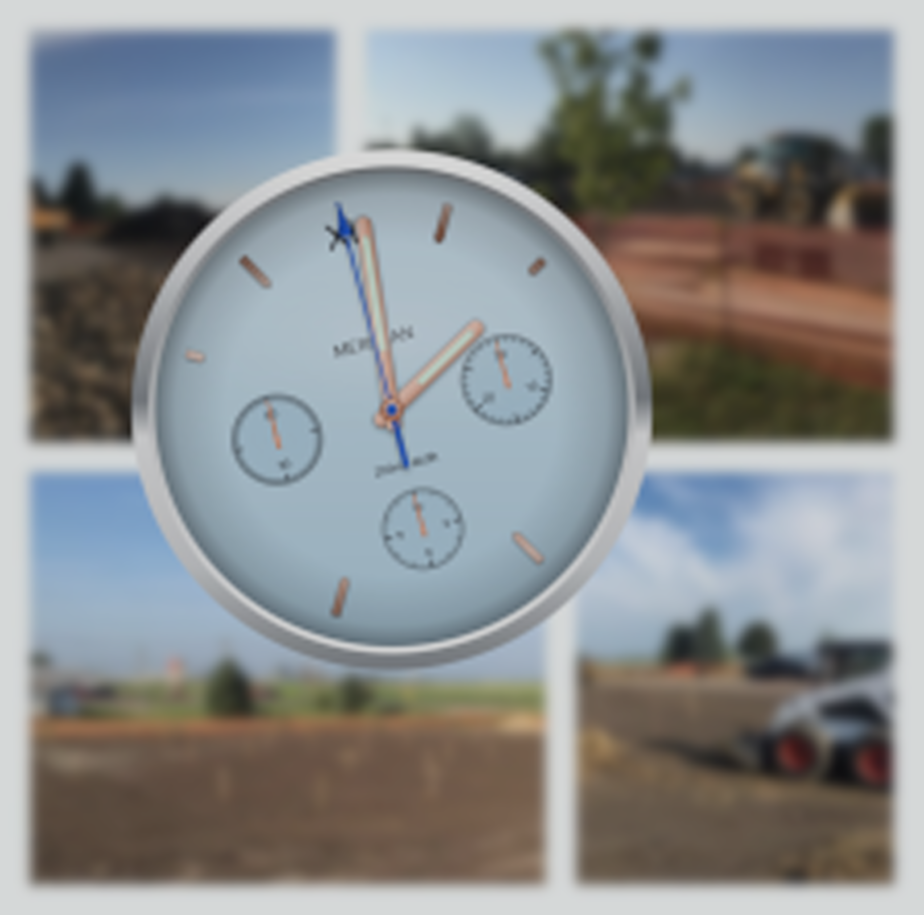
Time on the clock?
2:01
